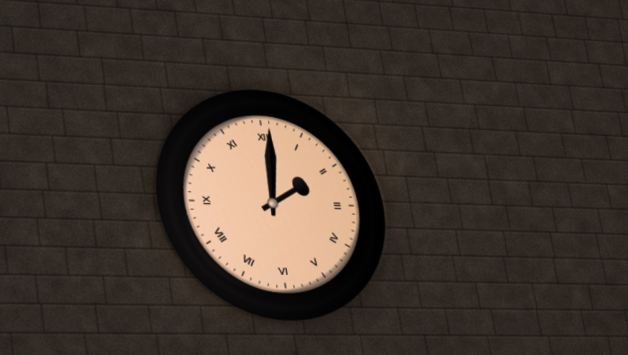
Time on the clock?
2:01
